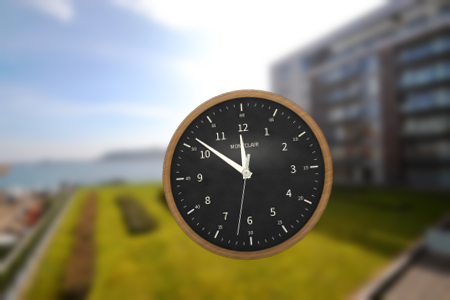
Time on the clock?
11:51:32
